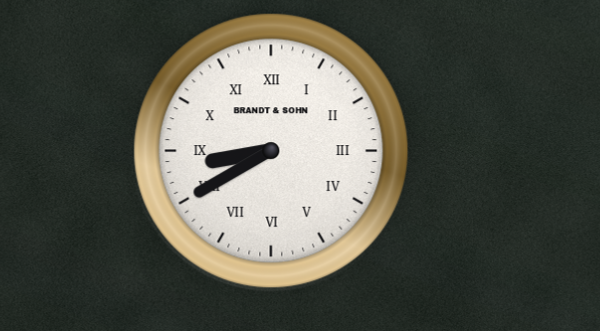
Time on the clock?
8:40
